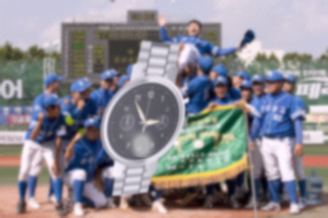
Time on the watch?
2:54
